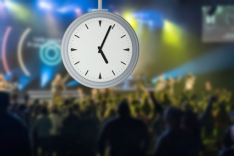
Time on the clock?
5:04
